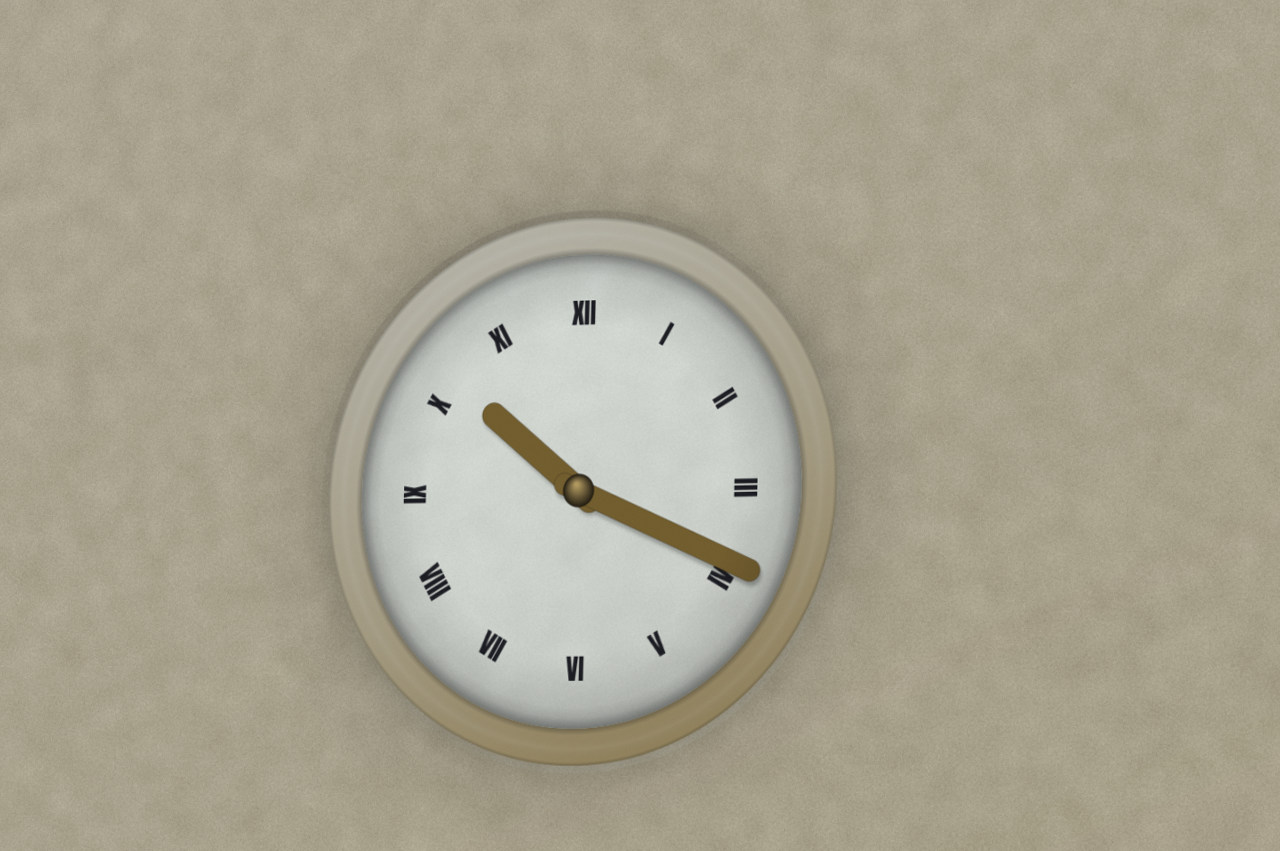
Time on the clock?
10:19
